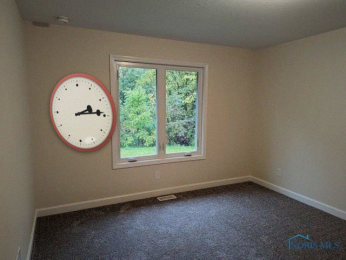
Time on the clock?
2:14
